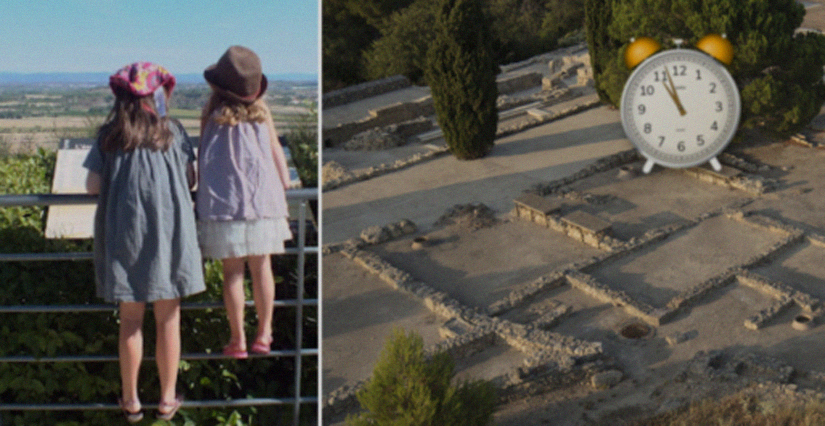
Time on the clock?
10:57
